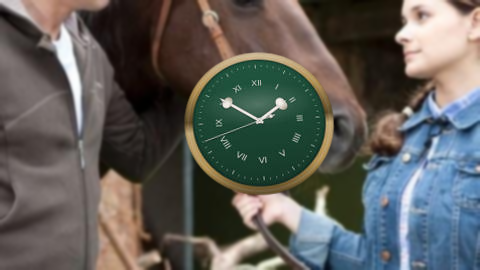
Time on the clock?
1:50:42
